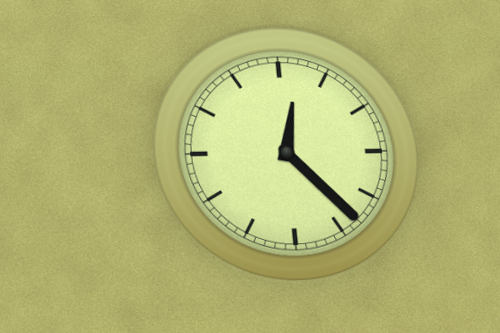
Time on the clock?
12:23
